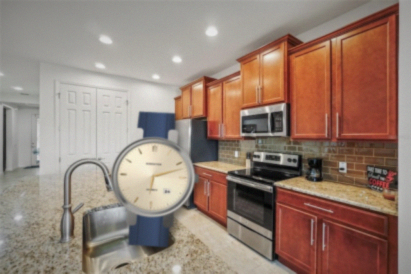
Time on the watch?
6:12
